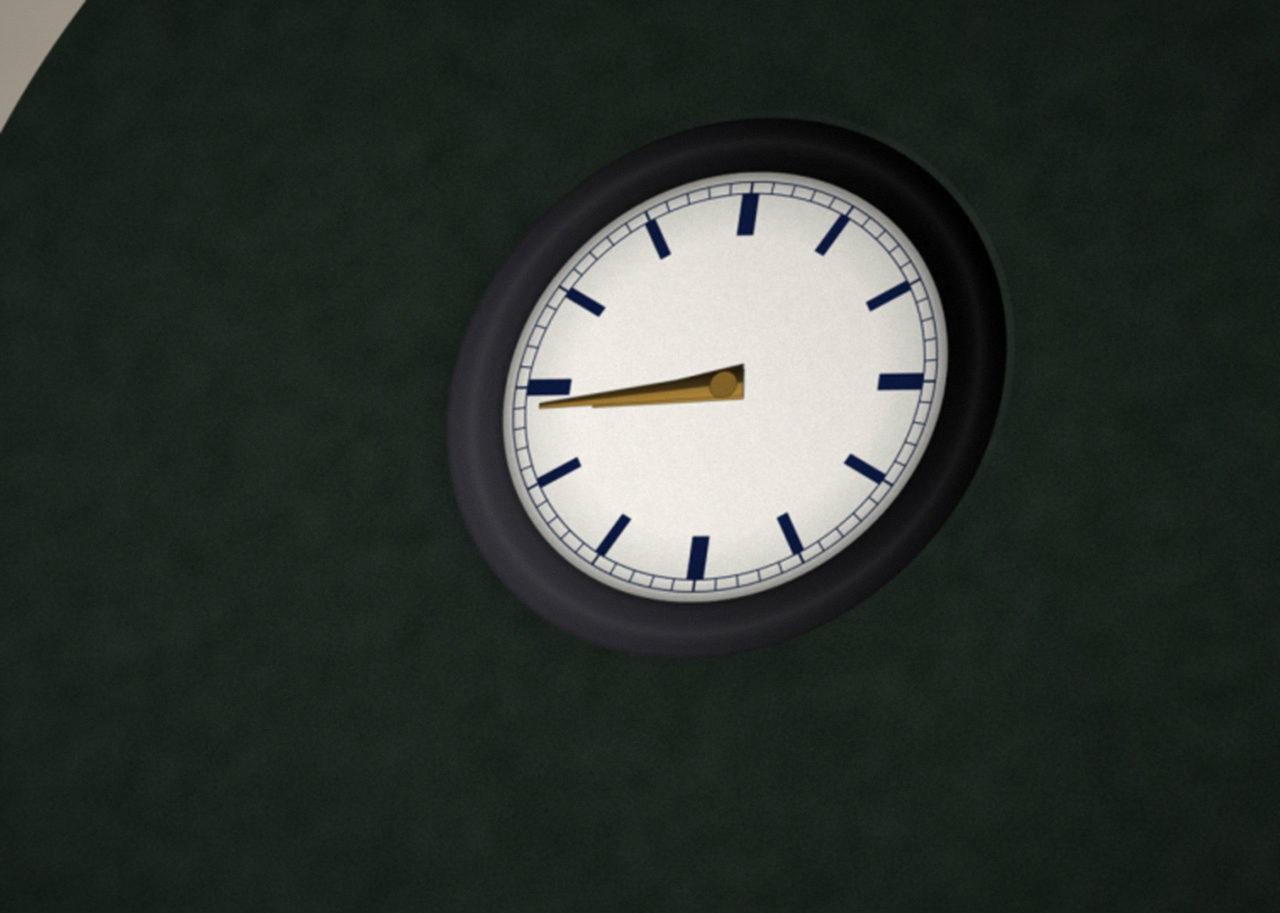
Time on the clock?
8:44
